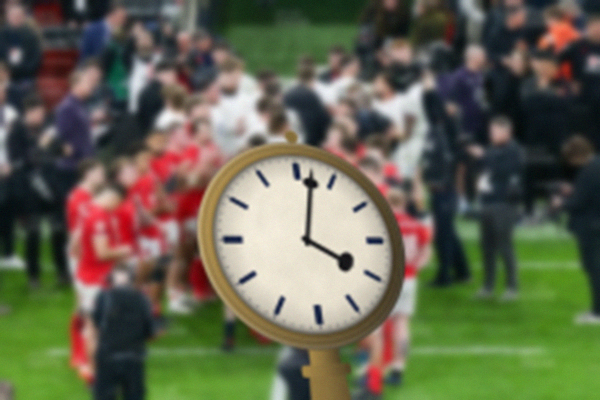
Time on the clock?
4:02
